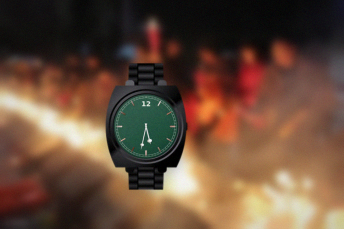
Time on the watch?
5:32
